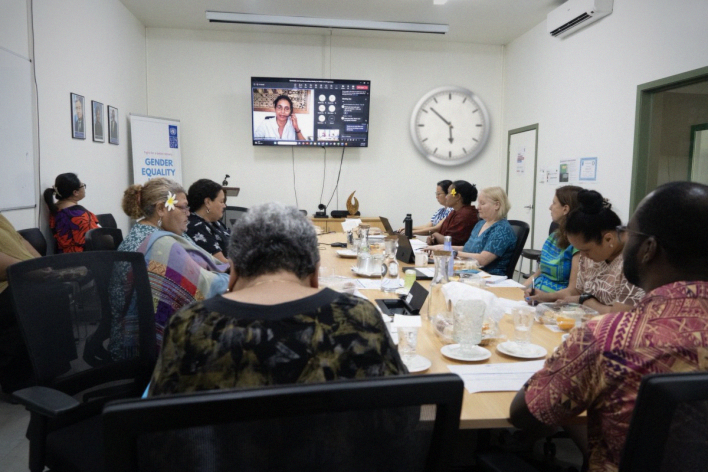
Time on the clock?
5:52
